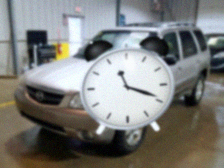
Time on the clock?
11:19
